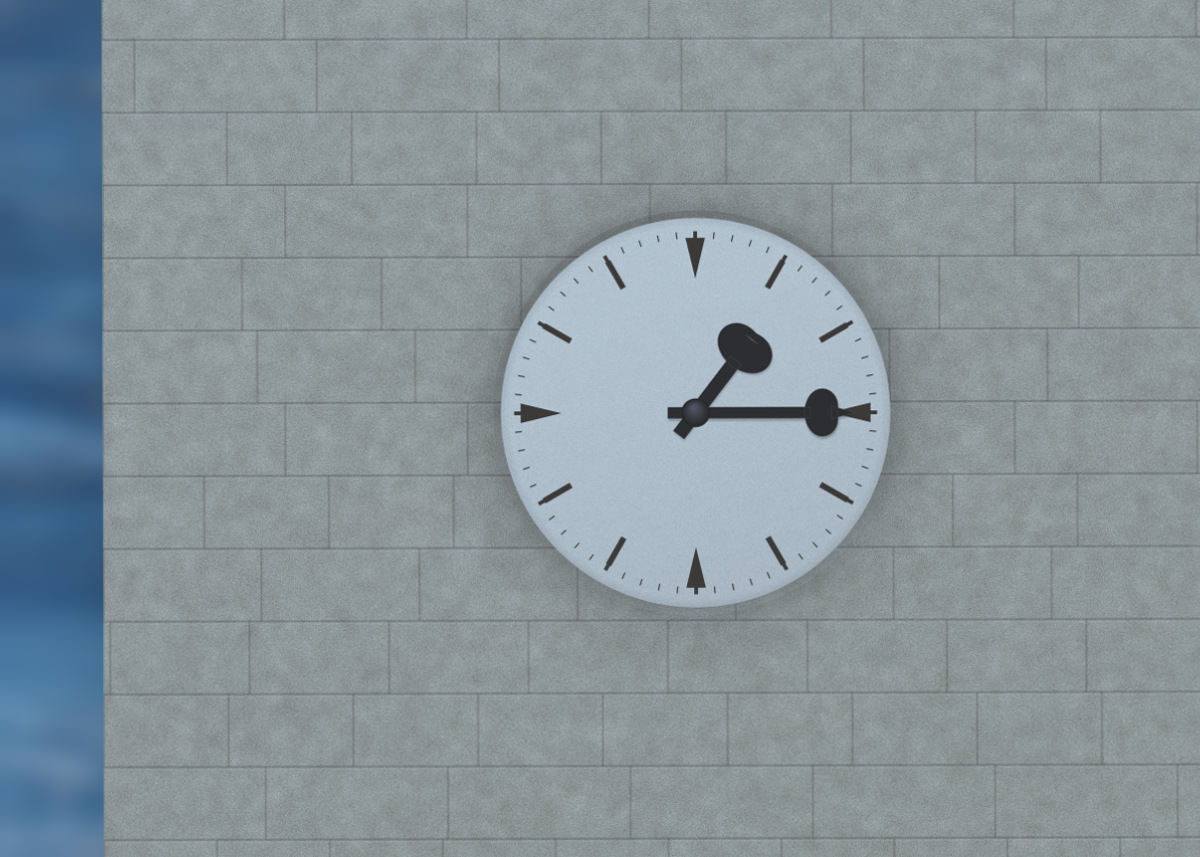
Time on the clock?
1:15
